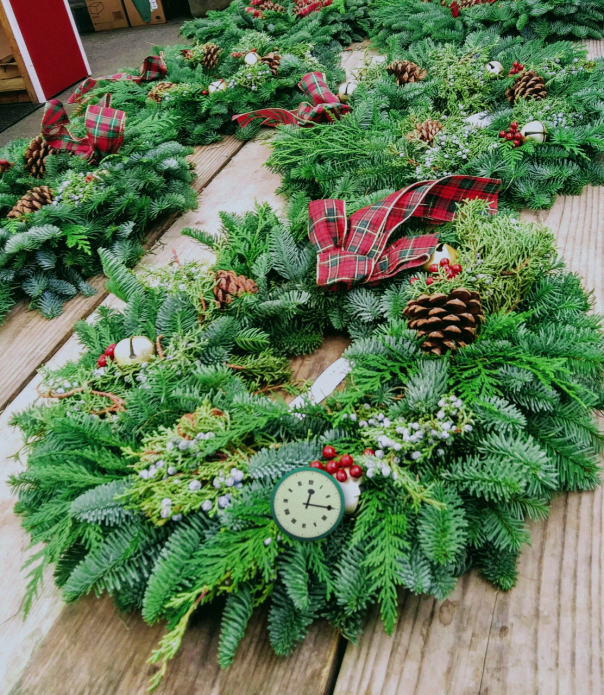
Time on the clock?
12:15
